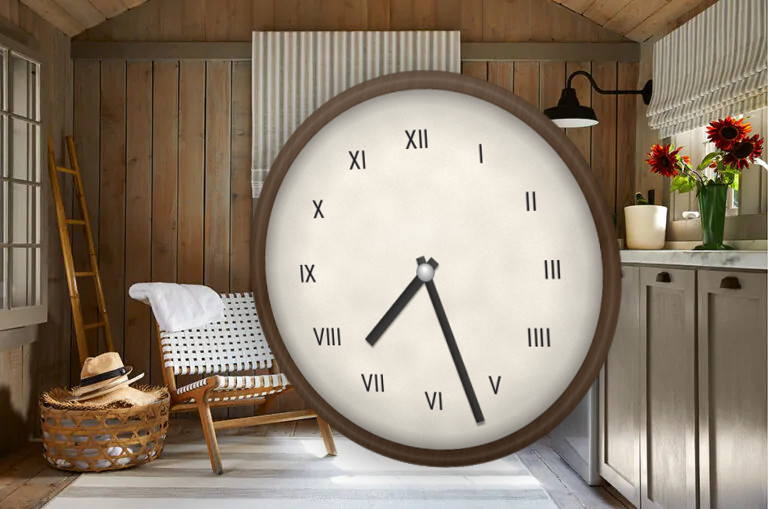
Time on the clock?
7:27
